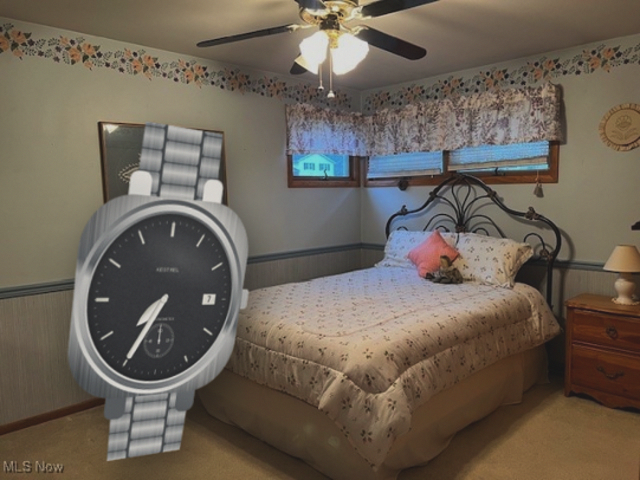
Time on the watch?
7:35
